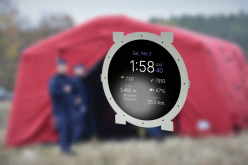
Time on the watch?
1:58
